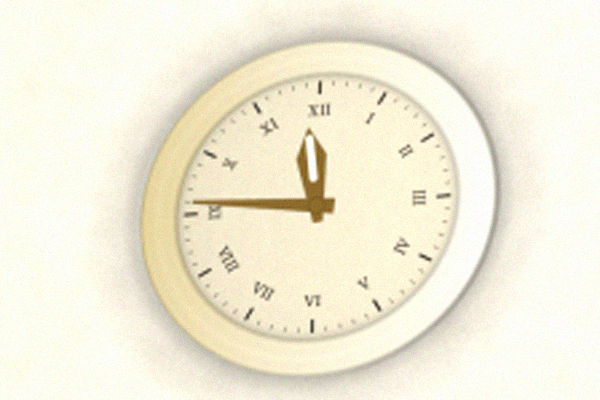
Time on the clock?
11:46
